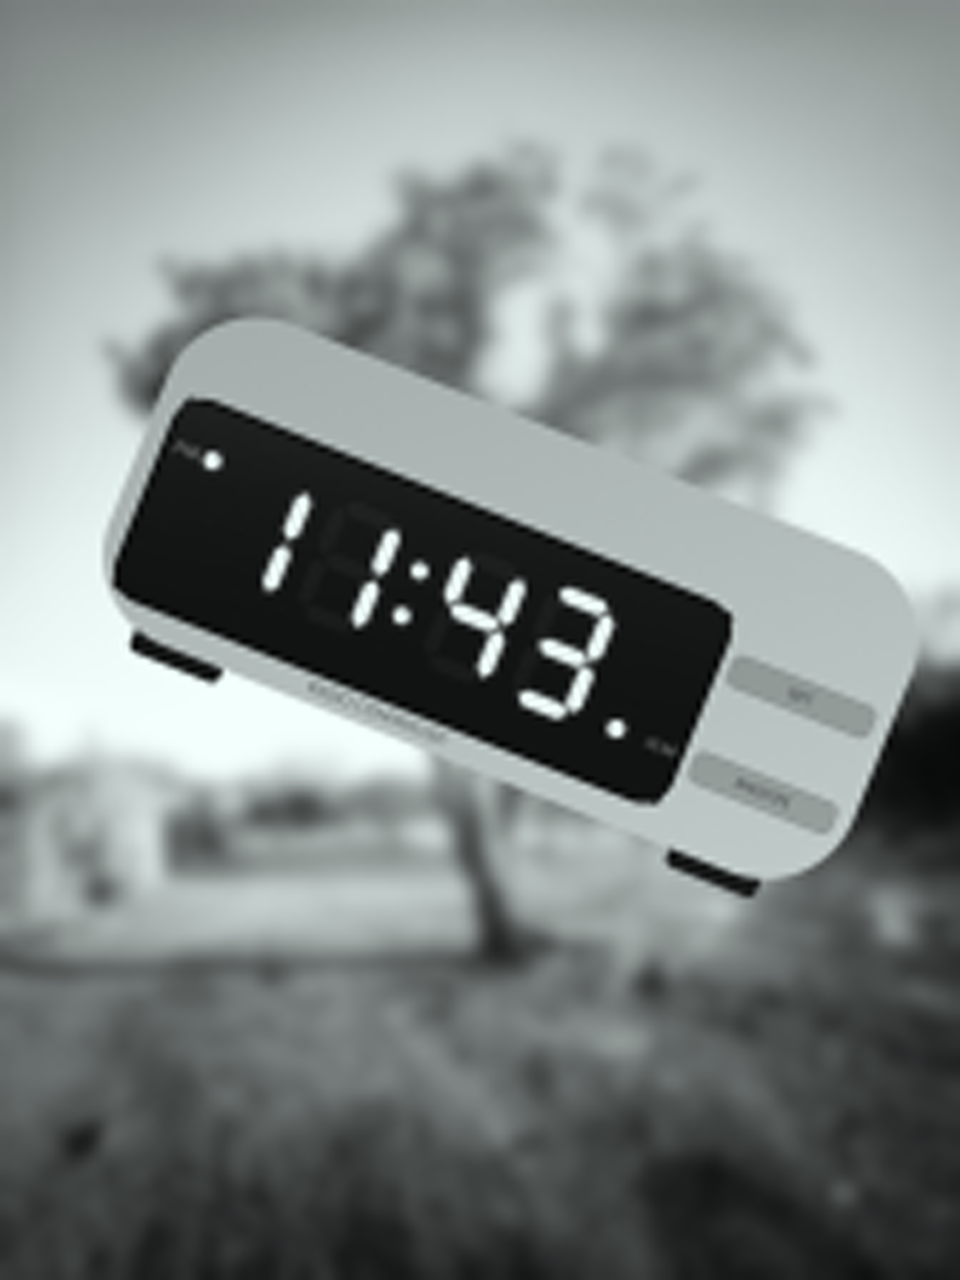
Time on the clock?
11:43
